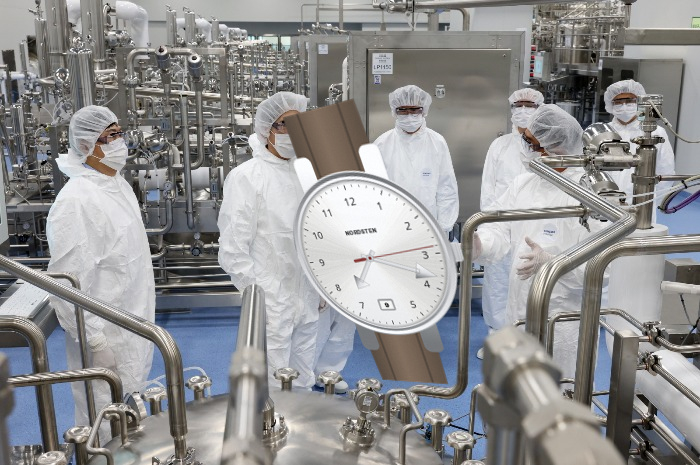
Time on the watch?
7:18:14
